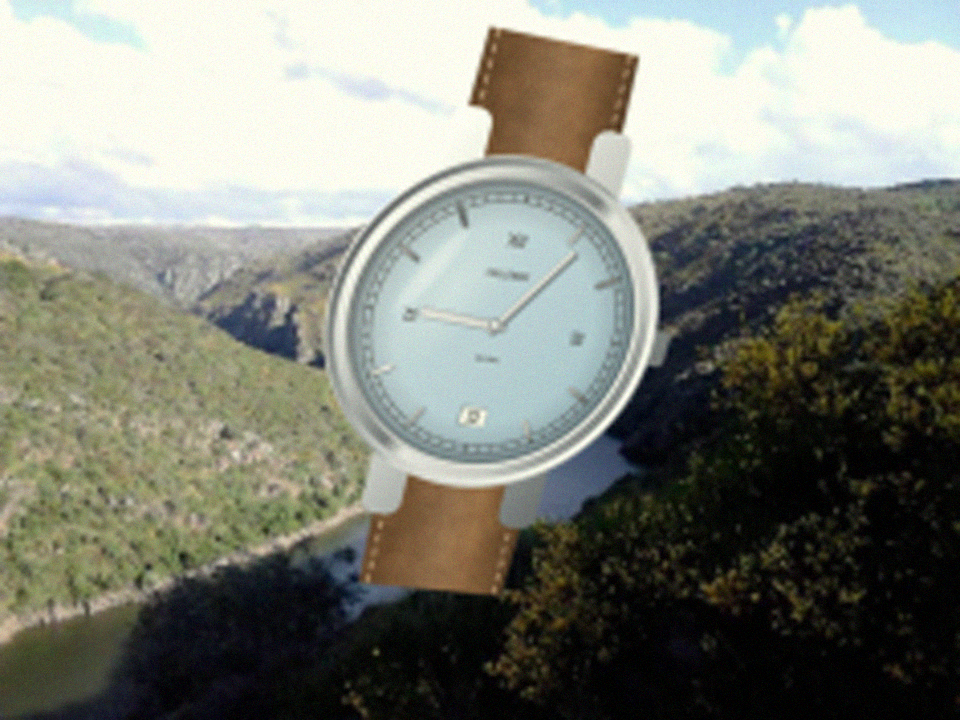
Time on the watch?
9:06
